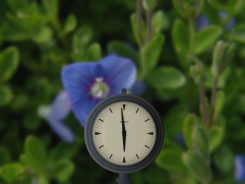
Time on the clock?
5:59
